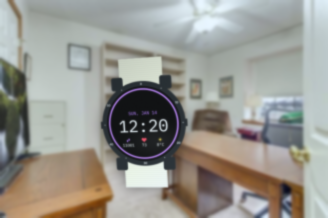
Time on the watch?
12:20
